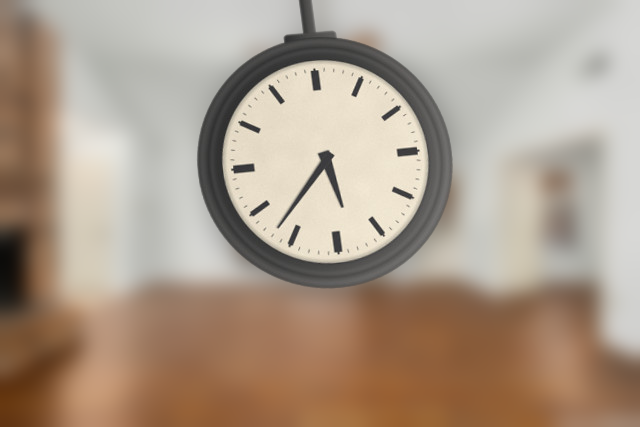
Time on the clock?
5:37
